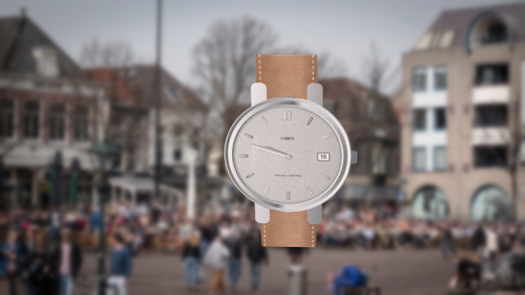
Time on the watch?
9:48
